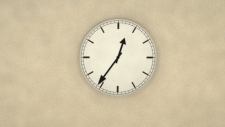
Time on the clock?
12:36
